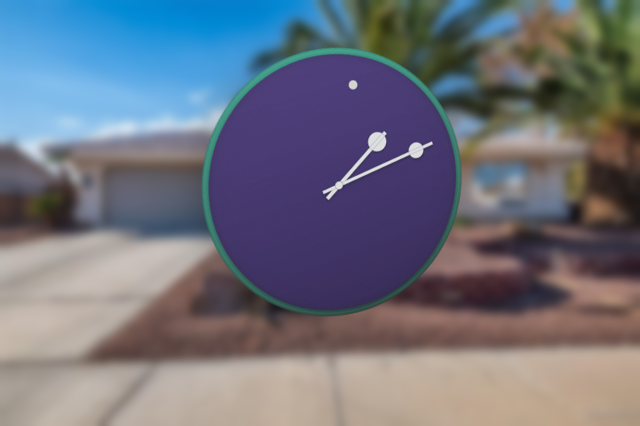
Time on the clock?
1:10
